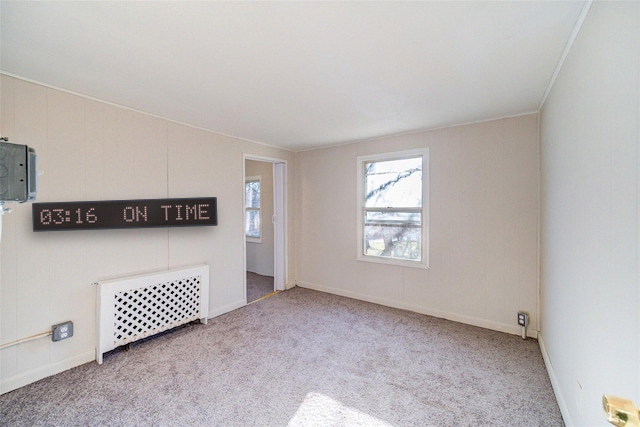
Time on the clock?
3:16
